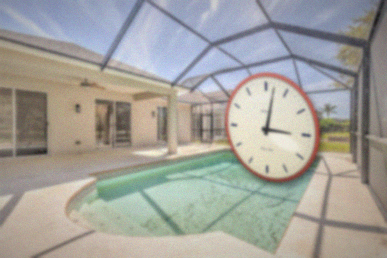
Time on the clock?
3:02
